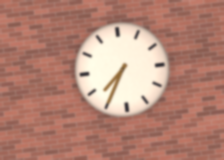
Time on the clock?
7:35
